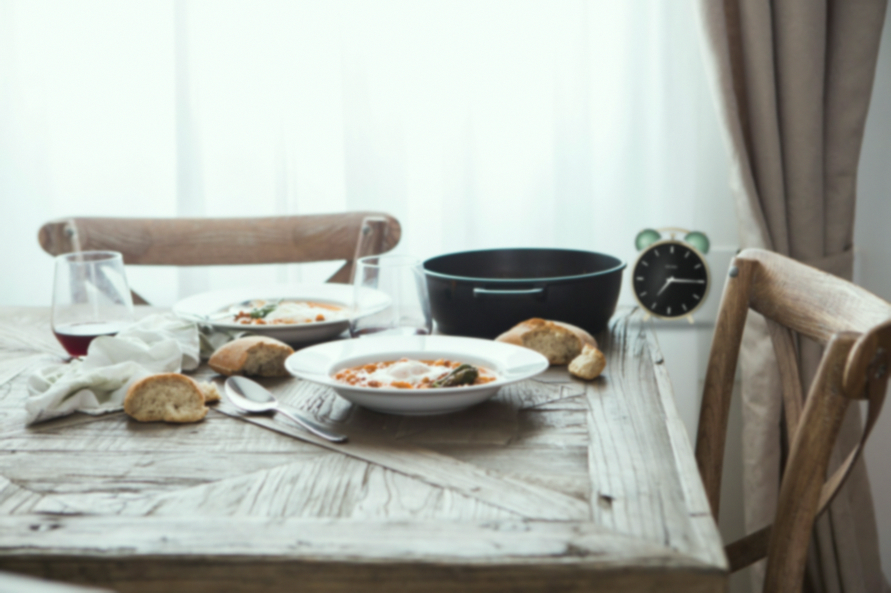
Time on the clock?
7:15
